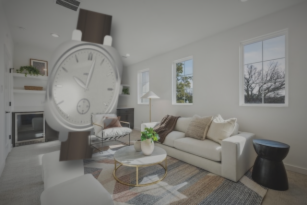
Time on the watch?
10:02
